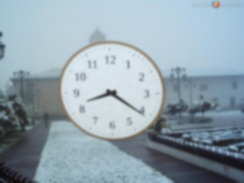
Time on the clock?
8:21
